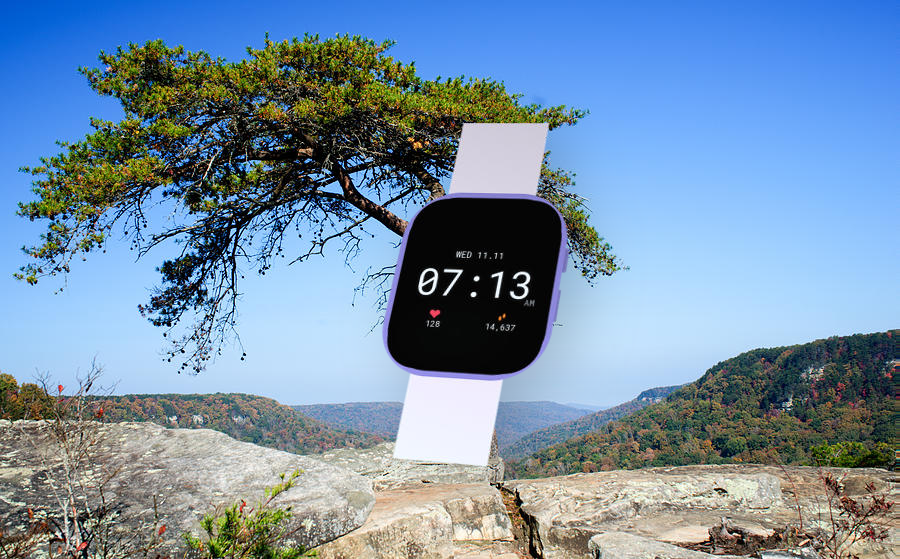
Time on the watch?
7:13
